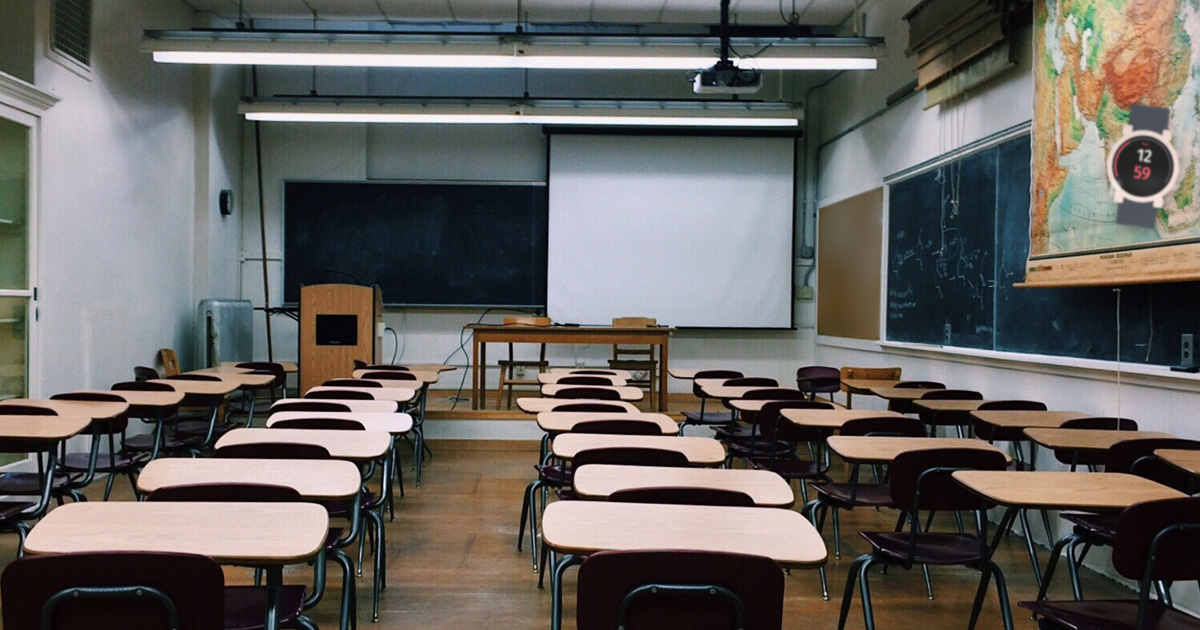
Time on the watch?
12:59
